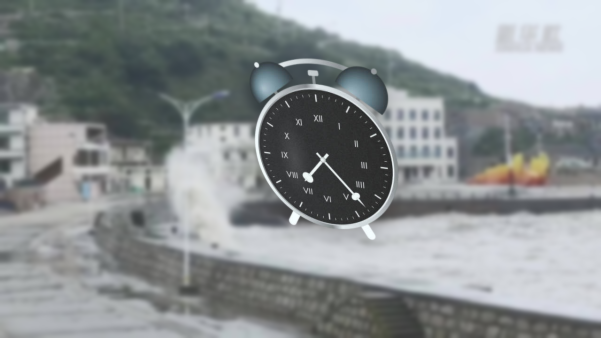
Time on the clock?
7:23
